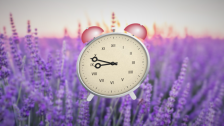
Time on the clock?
8:48
